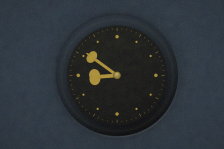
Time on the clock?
8:51
